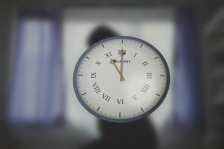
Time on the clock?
11:00
